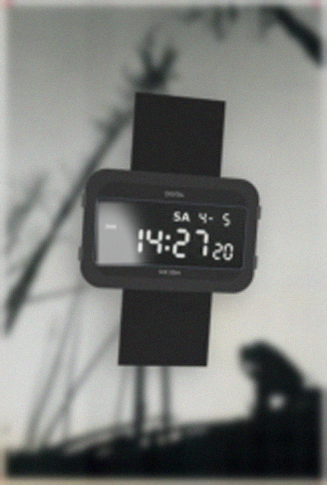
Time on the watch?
14:27:20
